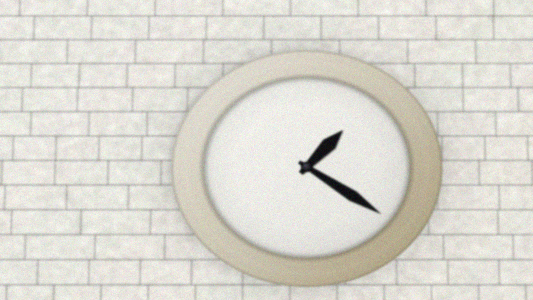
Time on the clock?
1:21
